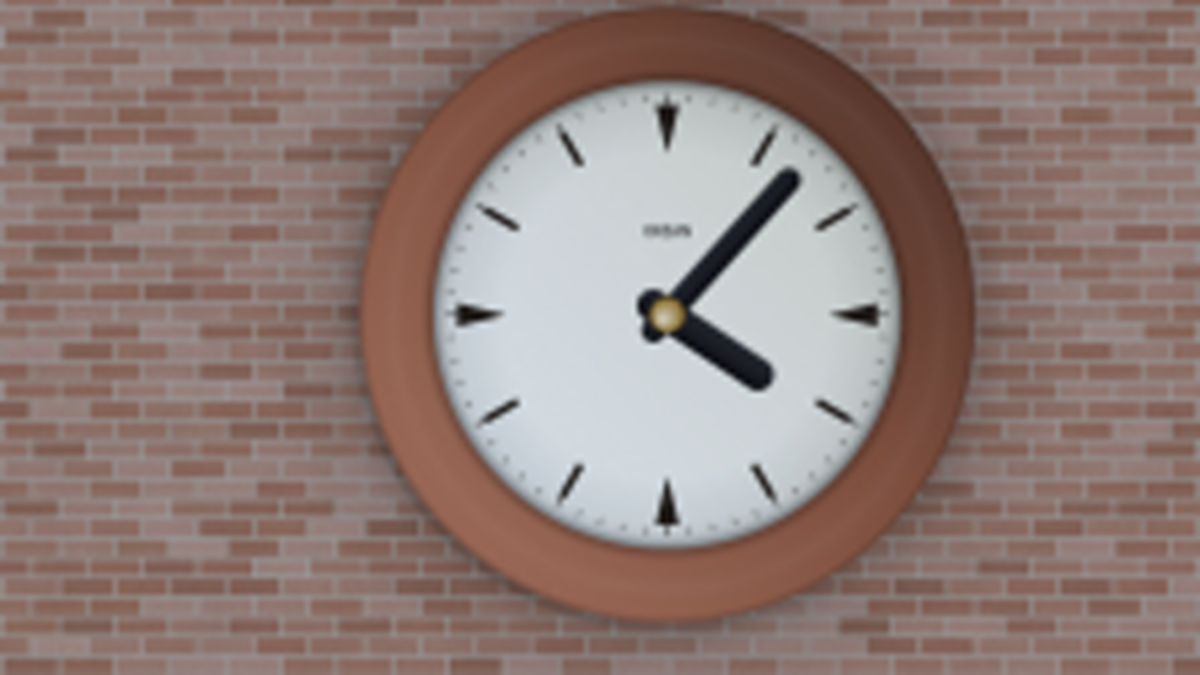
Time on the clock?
4:07
